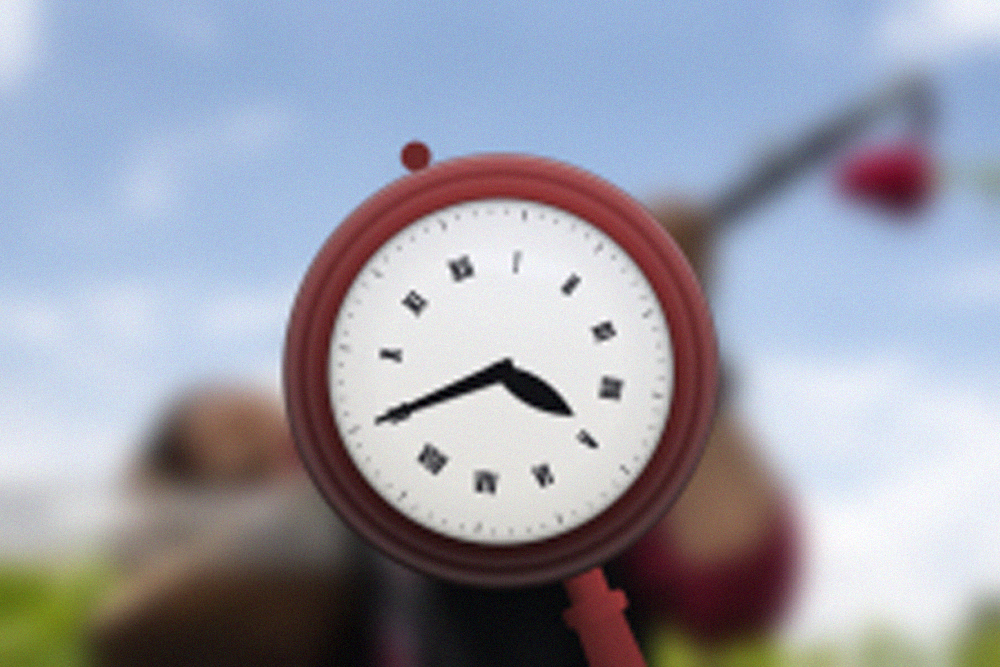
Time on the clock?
4:45
